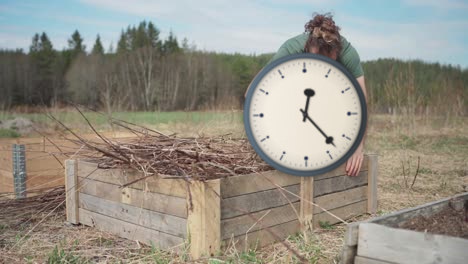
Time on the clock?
12:23
